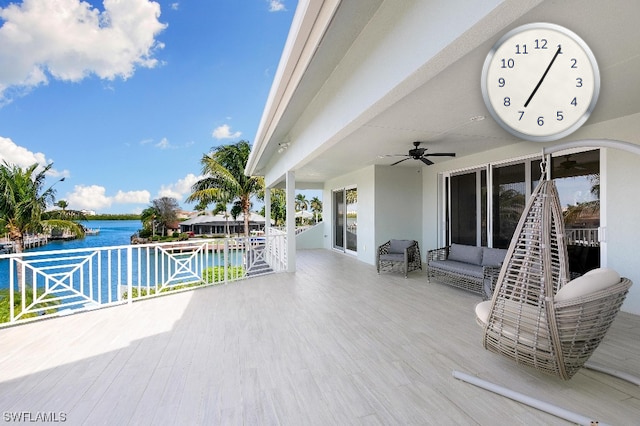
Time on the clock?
7:05
